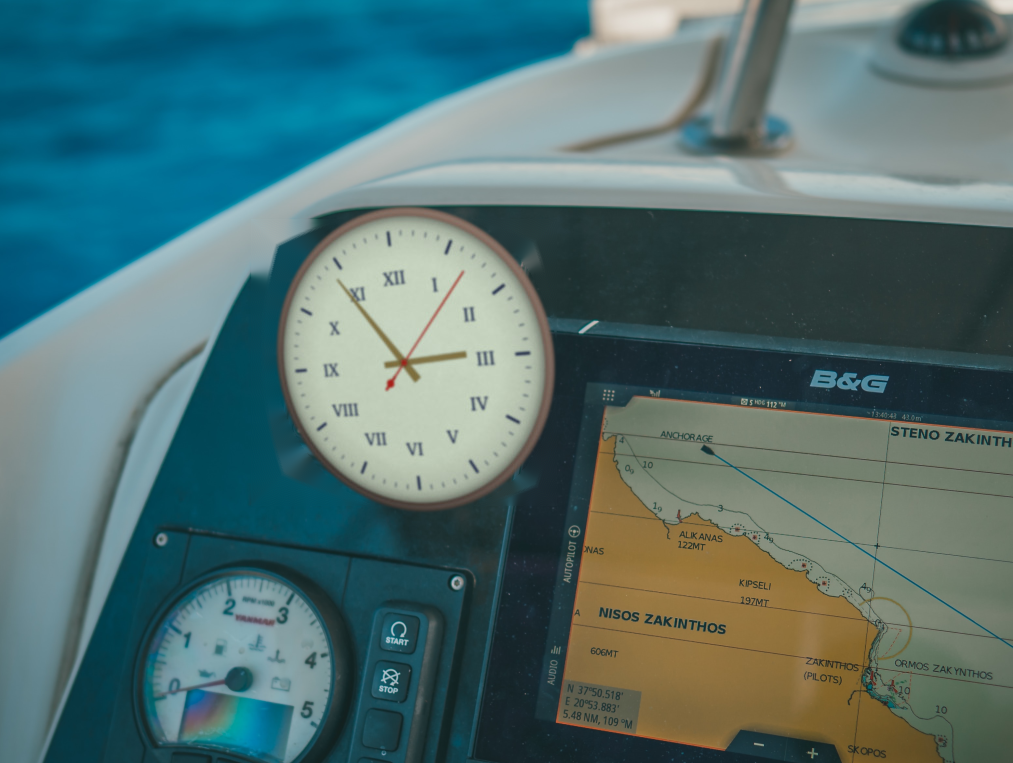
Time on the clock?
2:54:07
